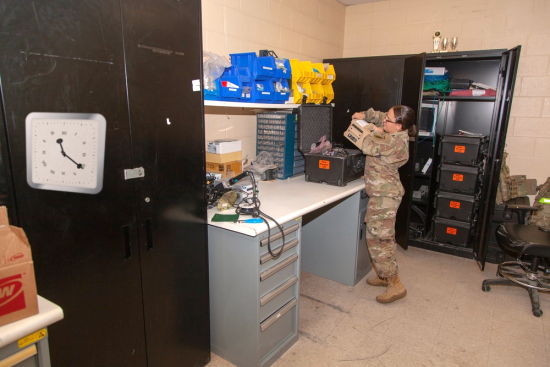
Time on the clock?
11:21
